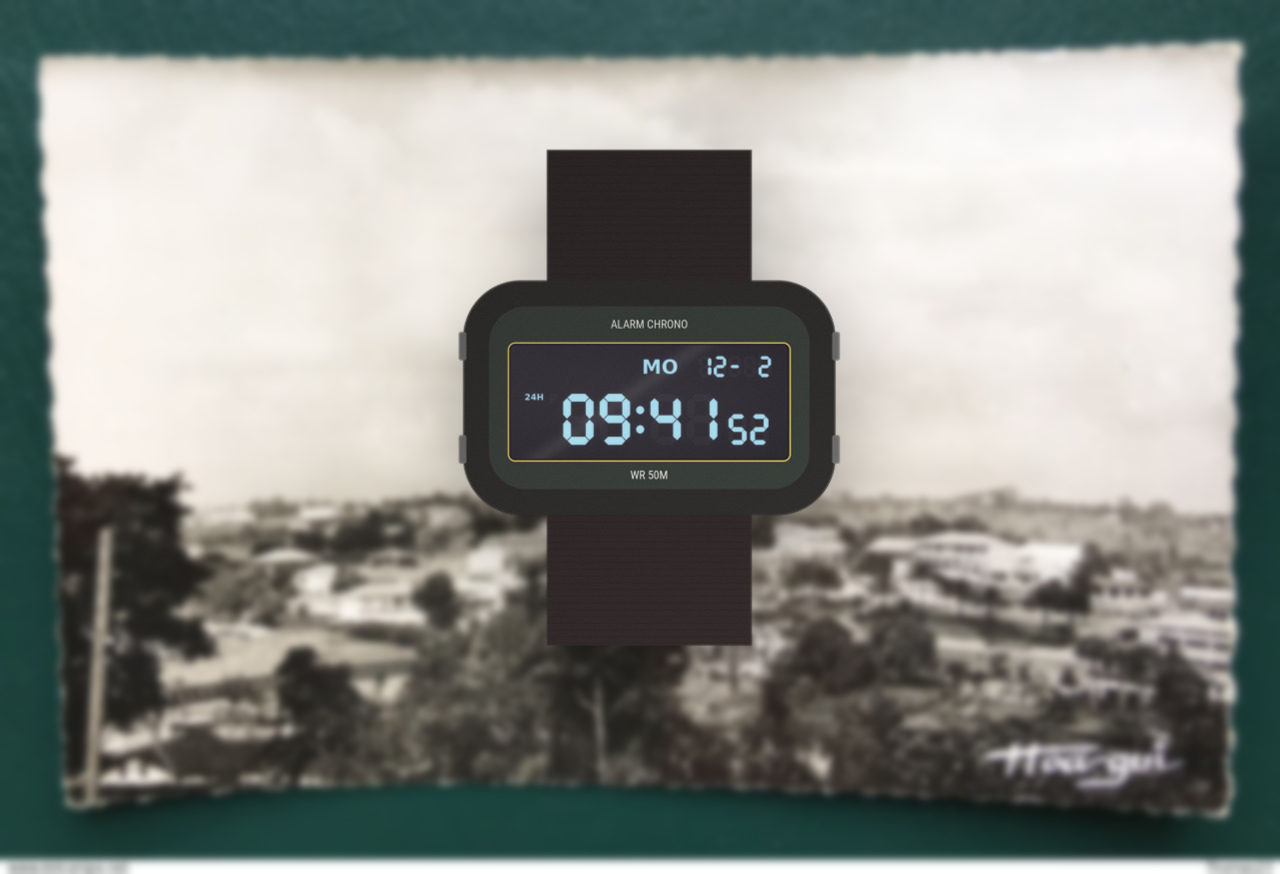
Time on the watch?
9:41:52
